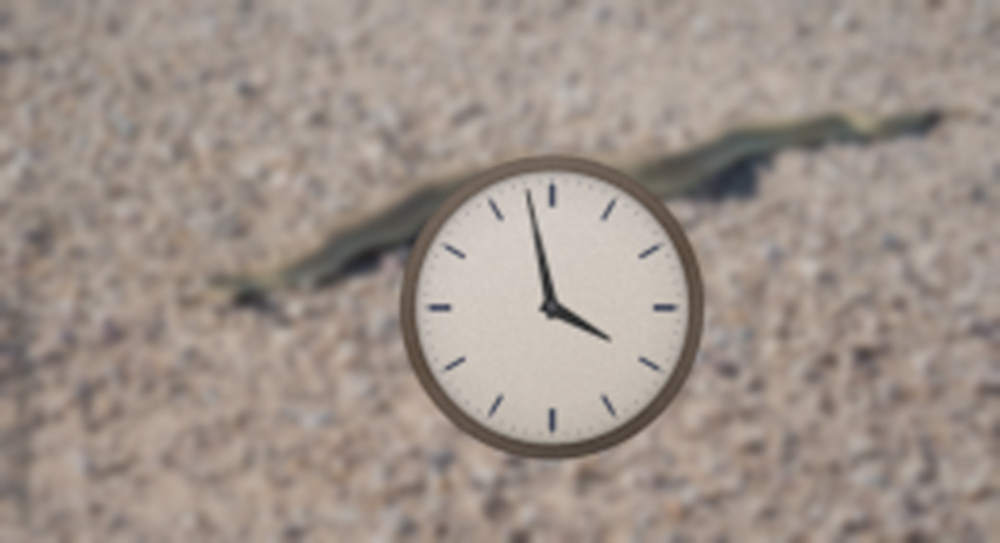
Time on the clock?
3:58
